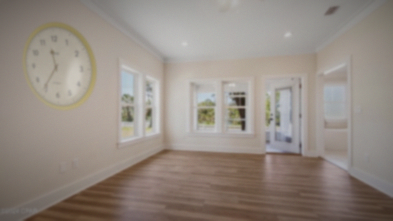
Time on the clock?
11:36
